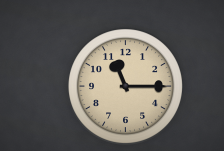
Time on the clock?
11:15
